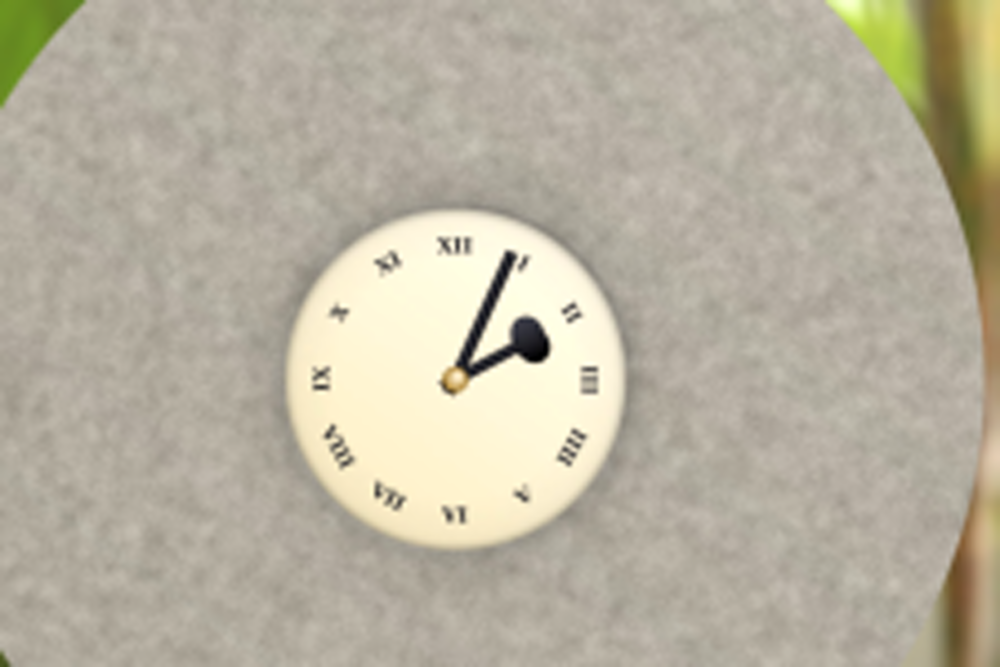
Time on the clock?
2:04
